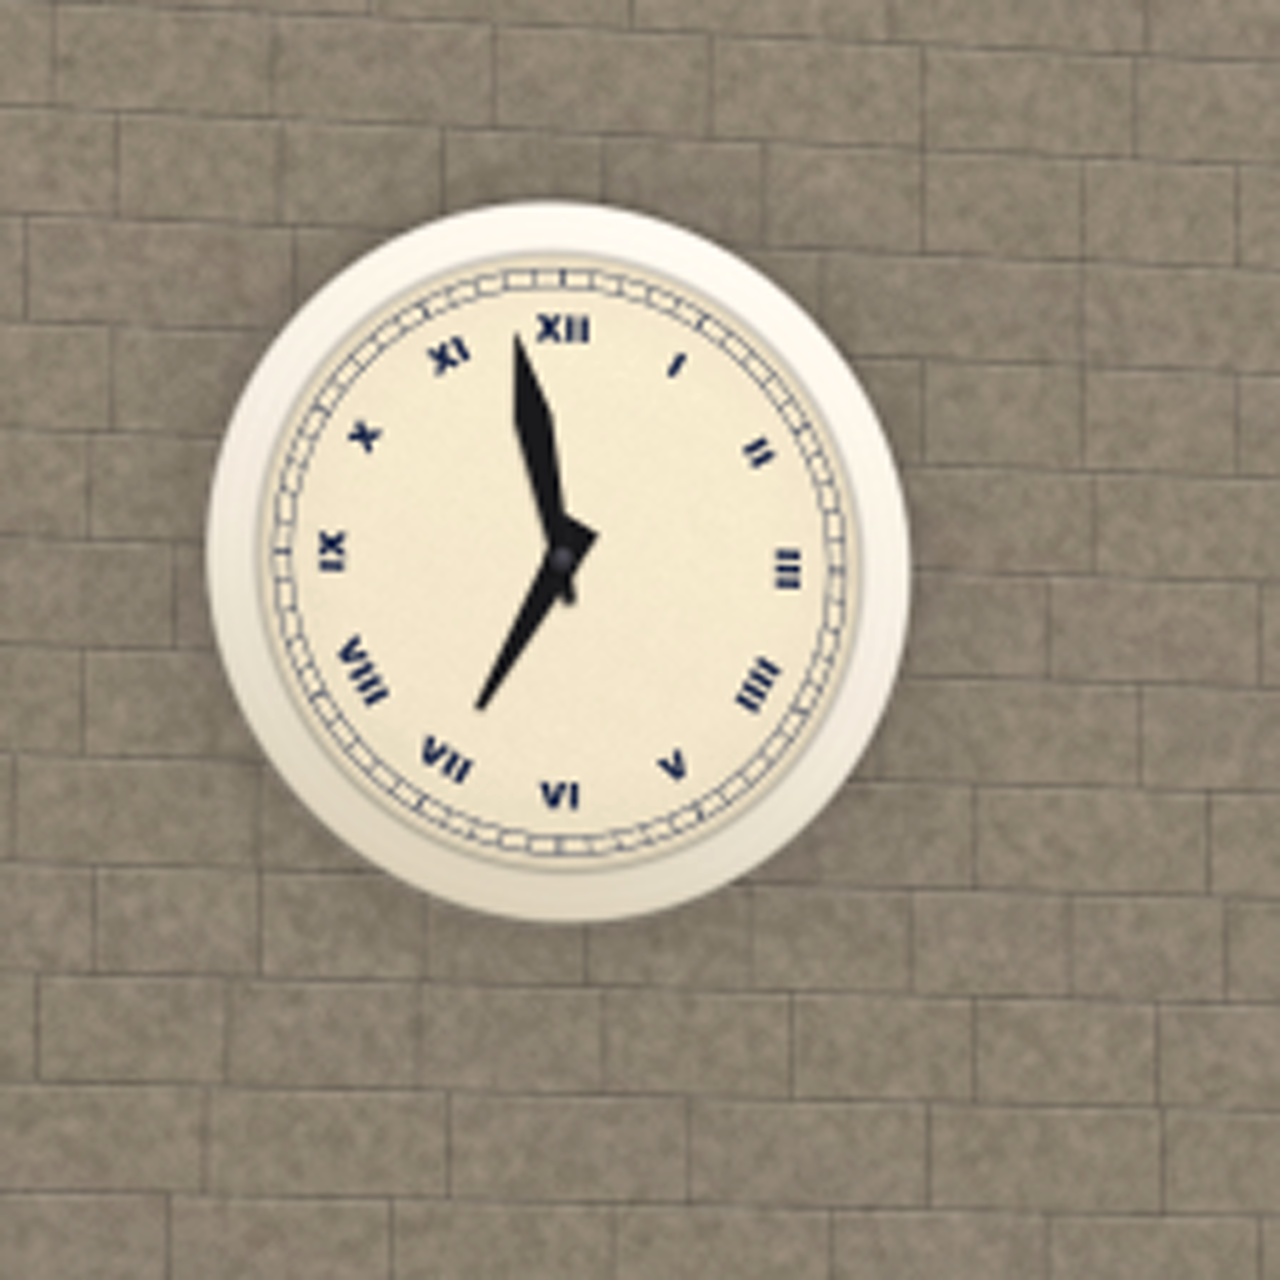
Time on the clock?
6:58
